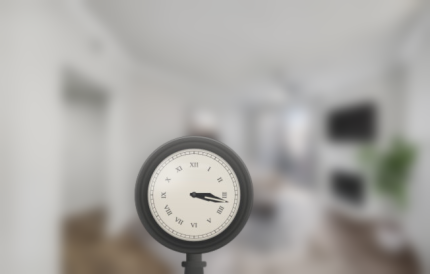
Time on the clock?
3:17
